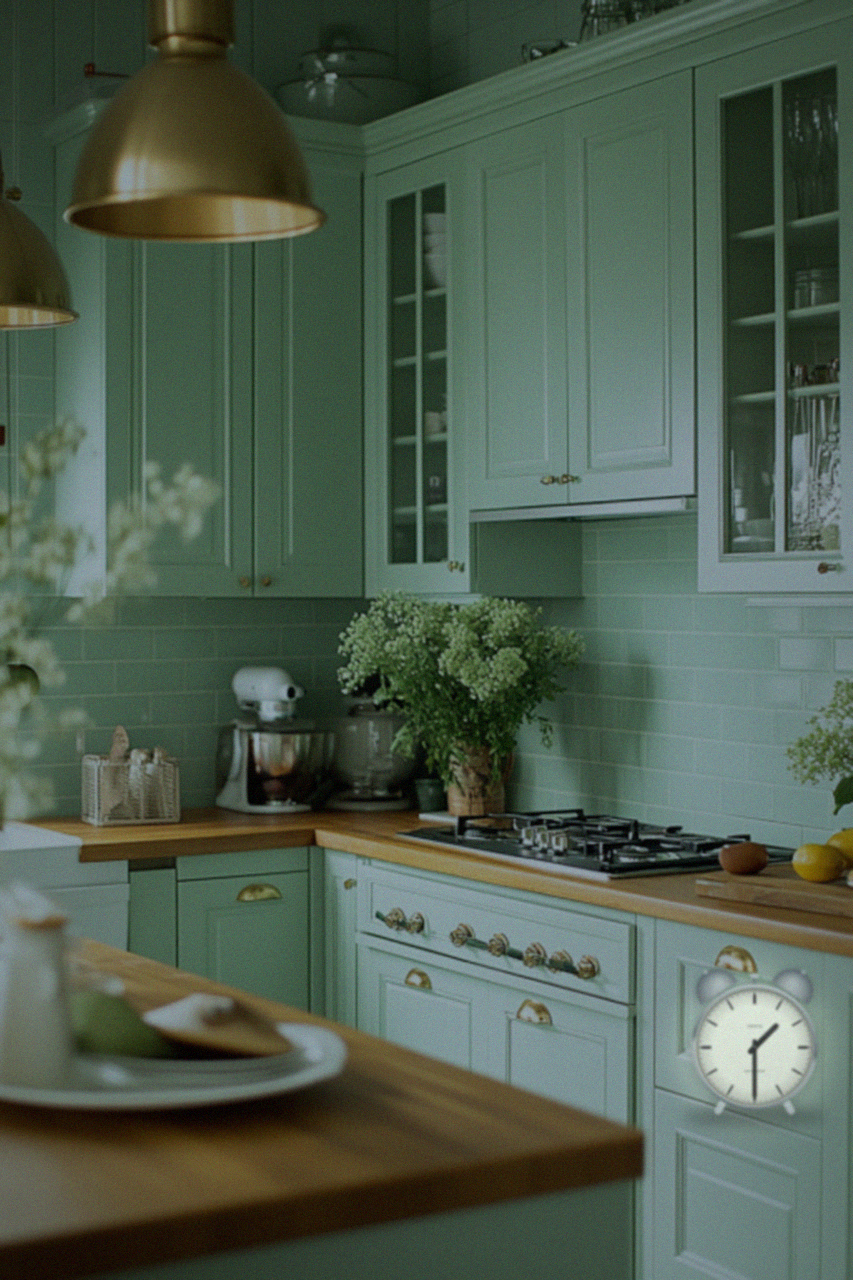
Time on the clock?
1:30
